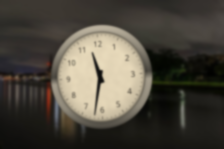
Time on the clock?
11:32
